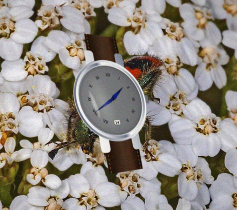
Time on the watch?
1:40
